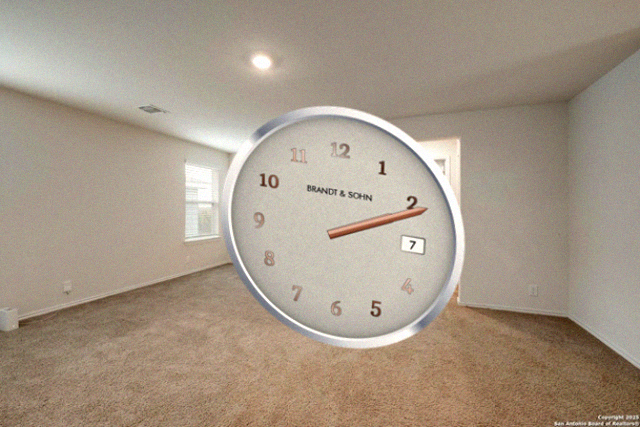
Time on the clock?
2:11
